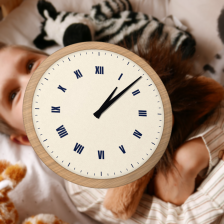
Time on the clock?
1:08
